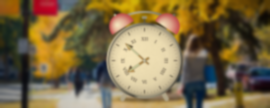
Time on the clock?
7:52
